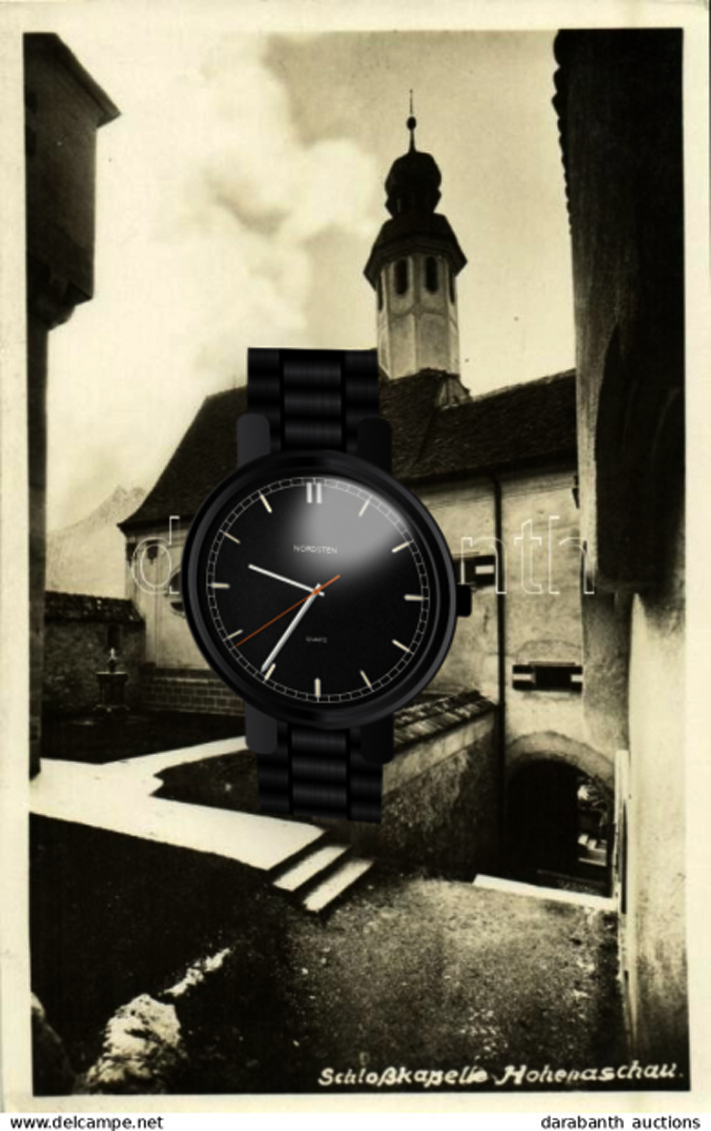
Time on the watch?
9:35:39
